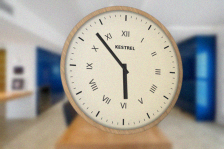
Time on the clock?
5:53
